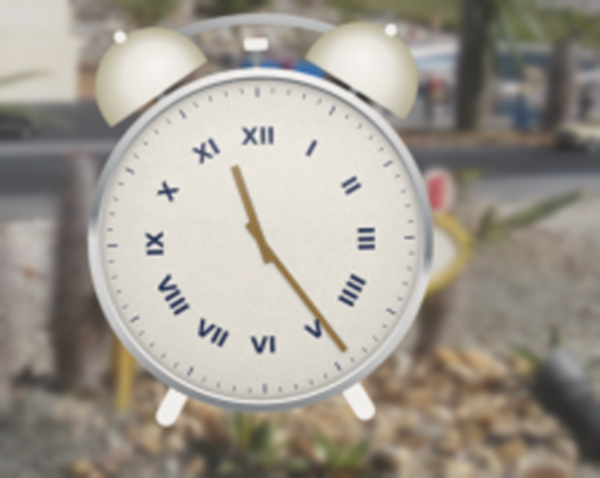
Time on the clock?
11:24
